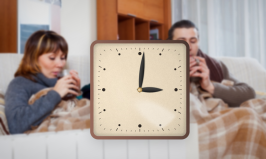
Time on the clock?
3:01
